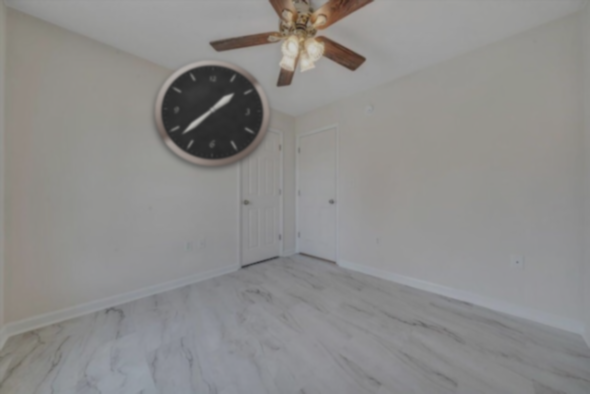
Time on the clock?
1:38
